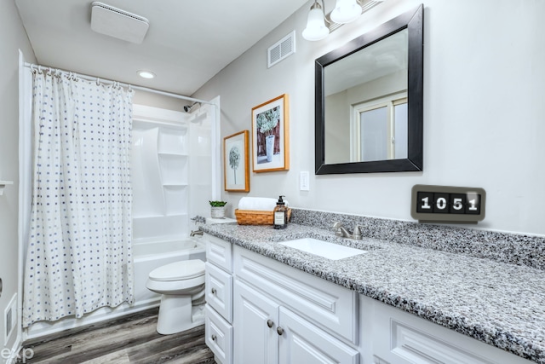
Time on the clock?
10:51
